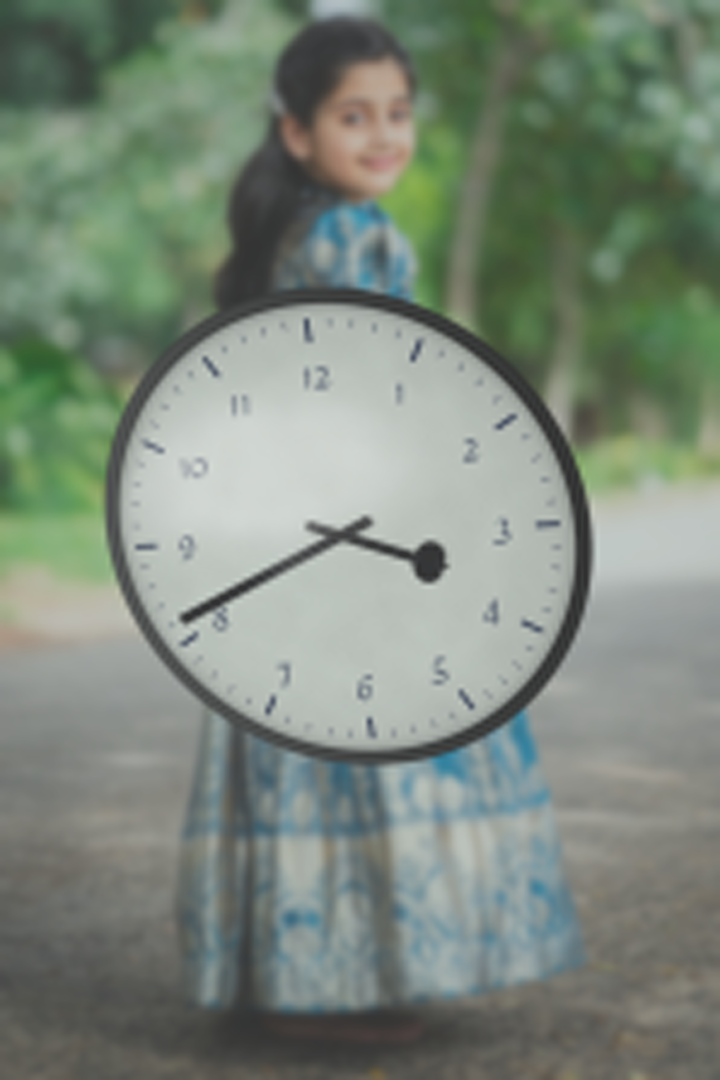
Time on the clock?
3:41
